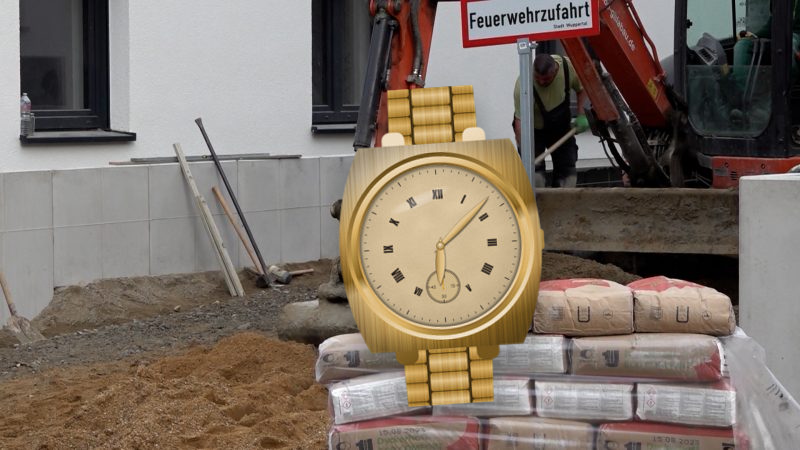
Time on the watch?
6:08
